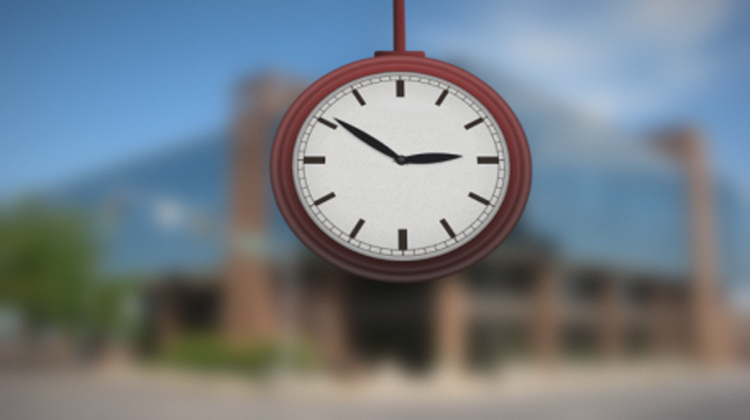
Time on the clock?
2:51
